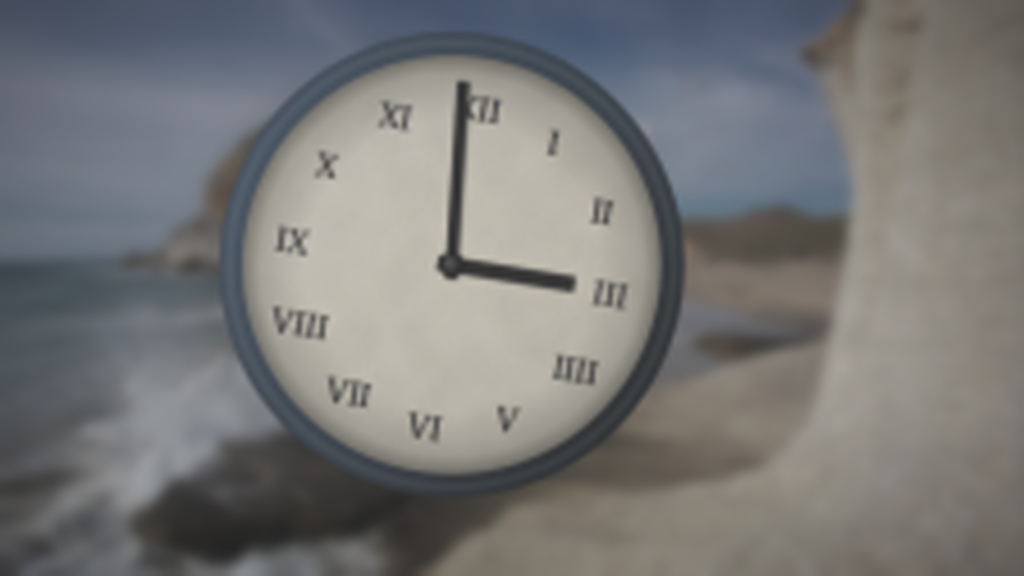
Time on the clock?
2:59
